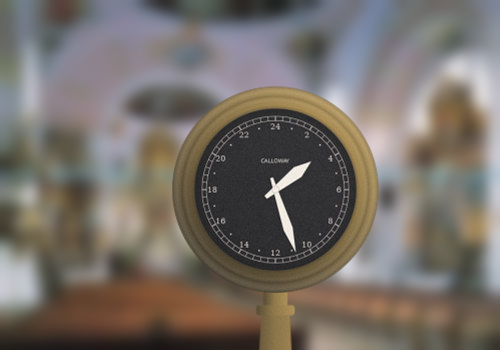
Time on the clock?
3:27
